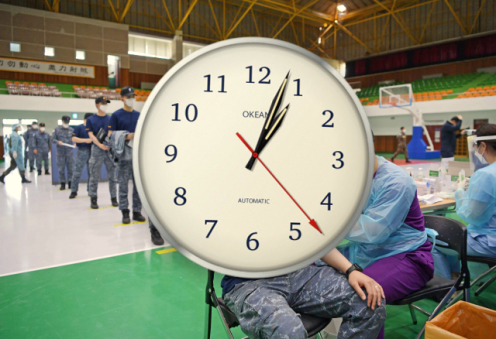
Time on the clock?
1:03:23
